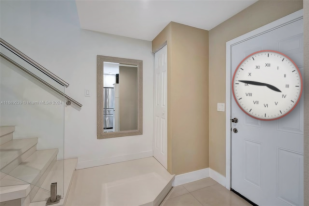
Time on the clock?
3:46
